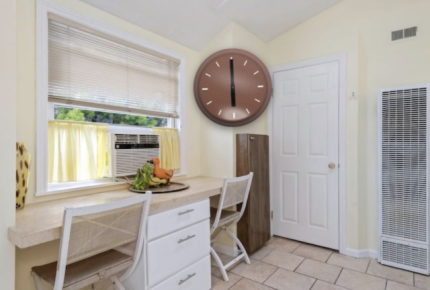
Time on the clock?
6:00
